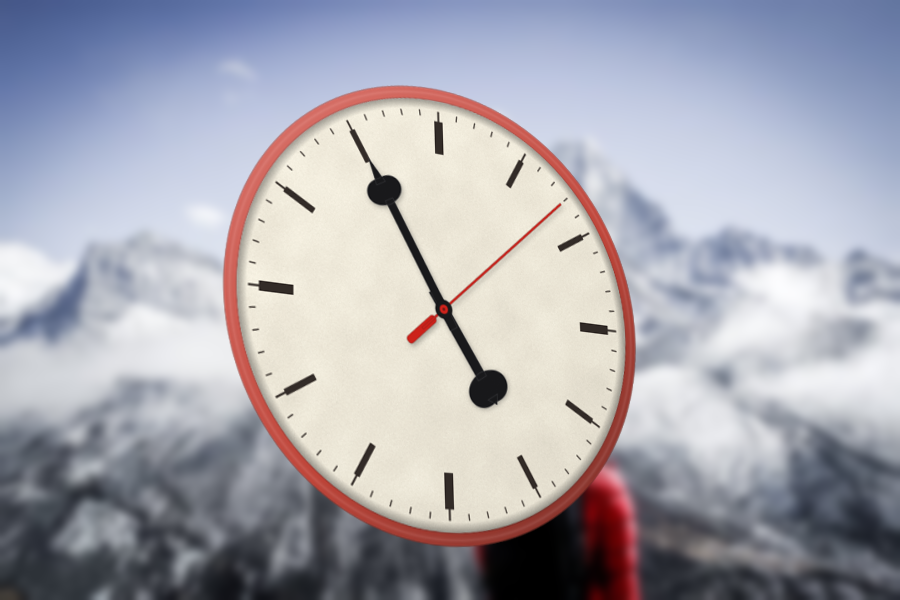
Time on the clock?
4:55:08
